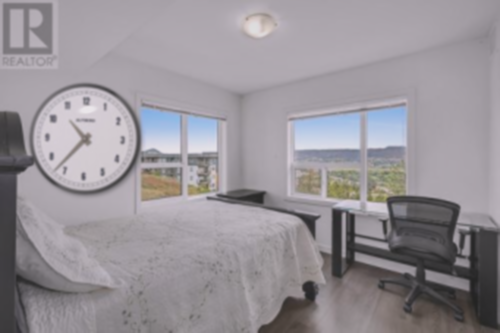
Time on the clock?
10:37
